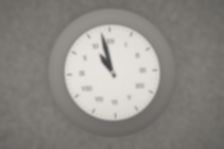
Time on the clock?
10:58
